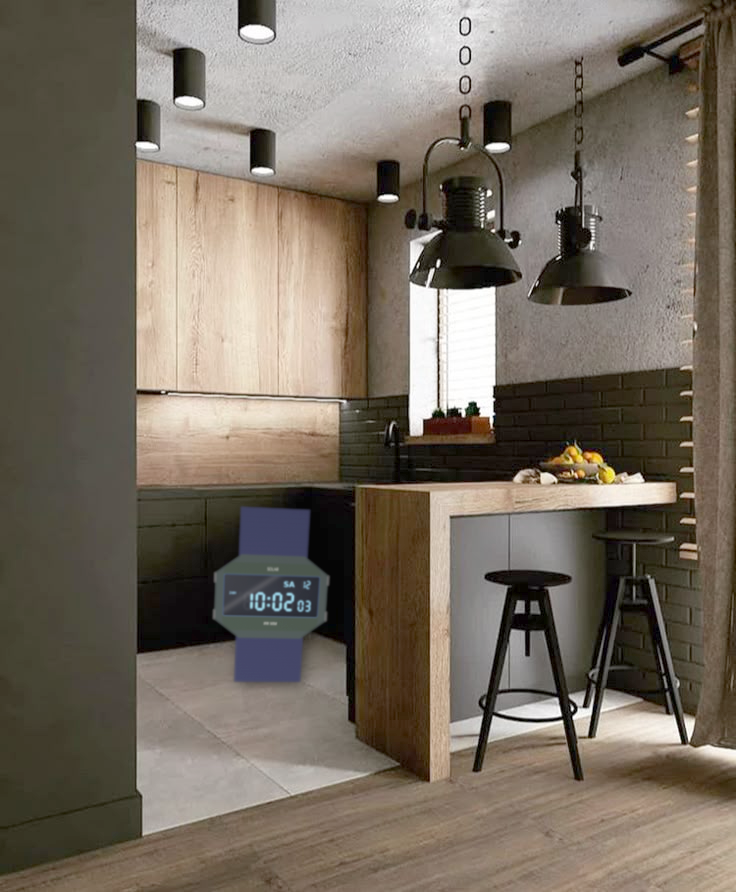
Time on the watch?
10:02:03
